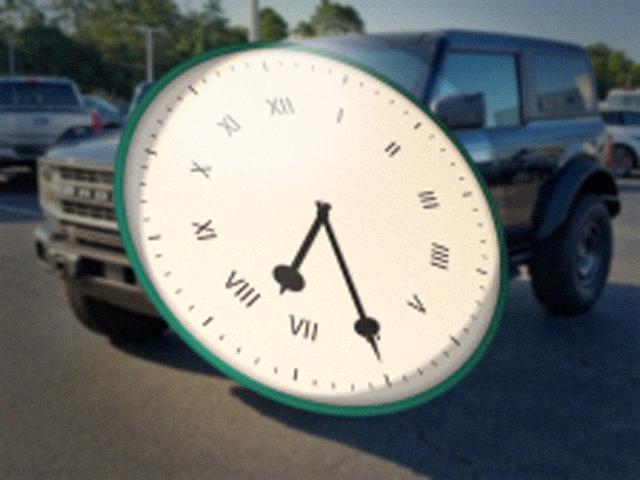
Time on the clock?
7:30
